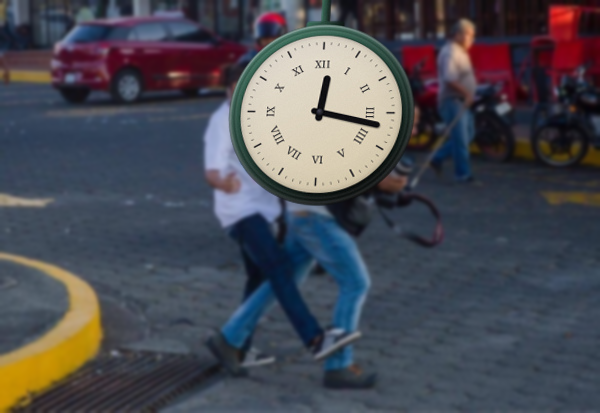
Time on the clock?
12:17
